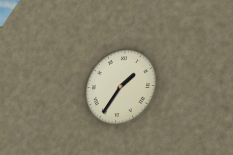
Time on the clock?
1:35
